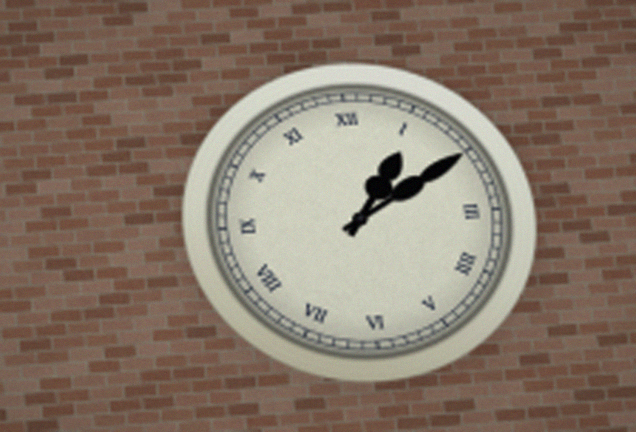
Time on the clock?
1:10
